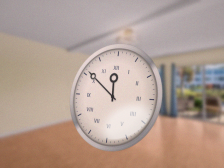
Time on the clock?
11:51
